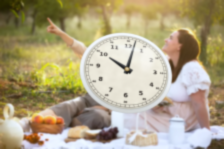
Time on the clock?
10:02
